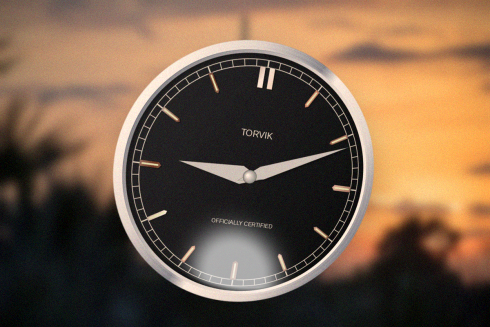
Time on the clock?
9:11
